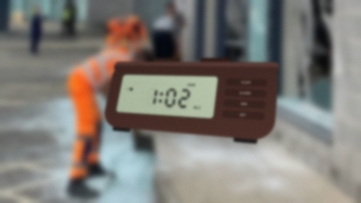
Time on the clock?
1:02
